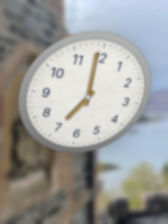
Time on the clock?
6:59
